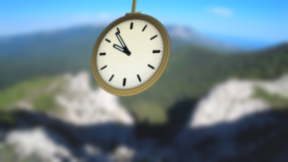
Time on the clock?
9:54
